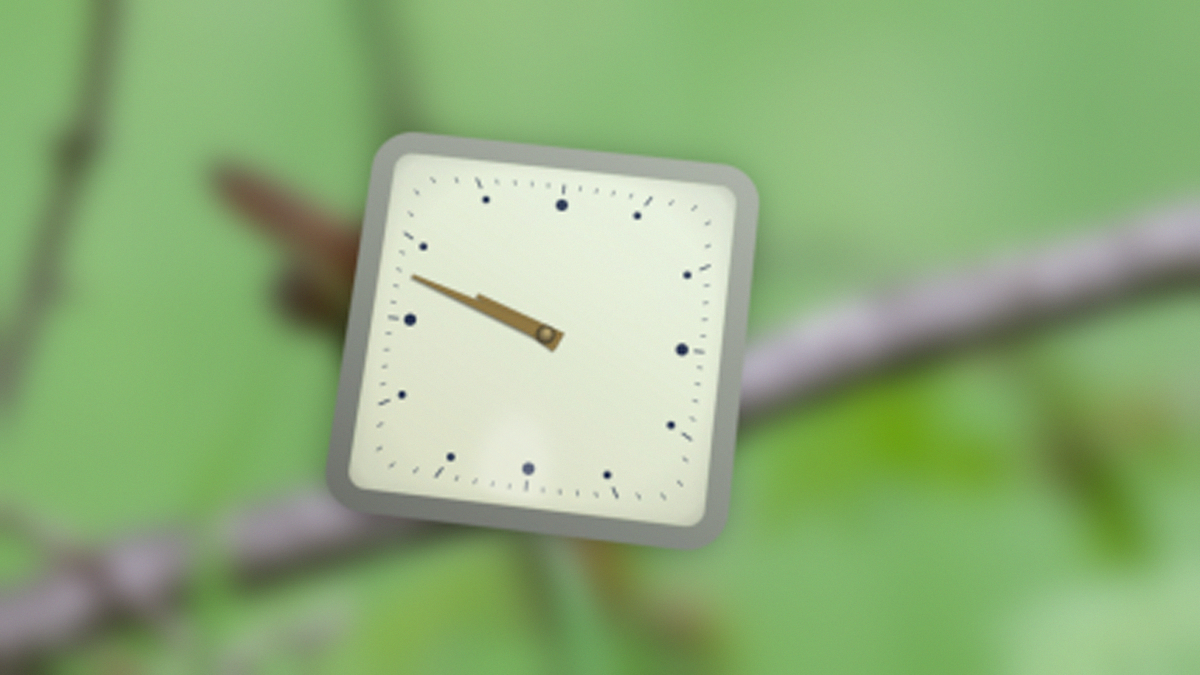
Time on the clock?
9:48
